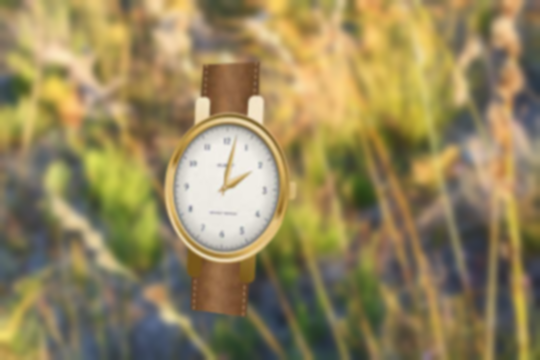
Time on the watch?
2:02
